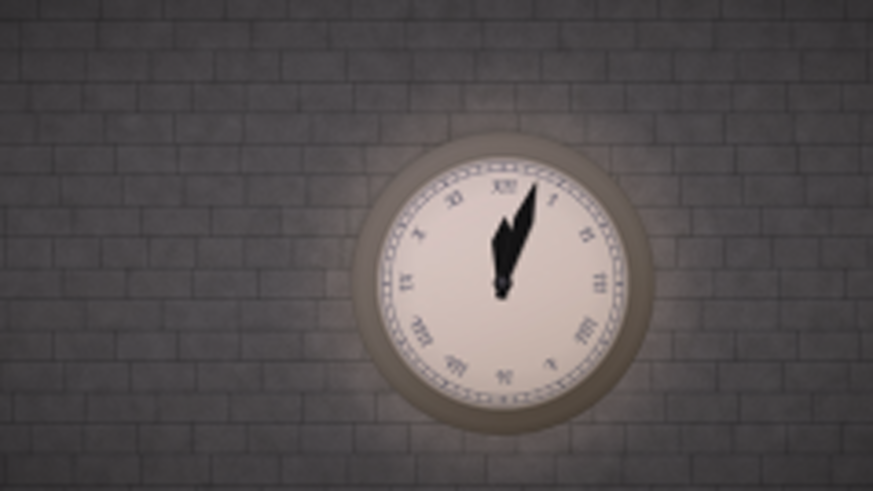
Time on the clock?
12:03
